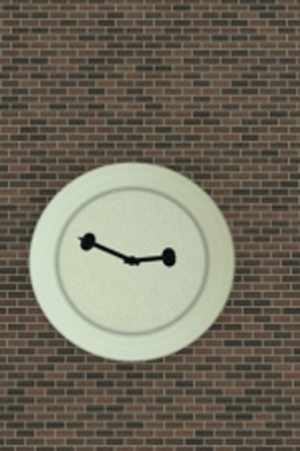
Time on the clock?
2:49
